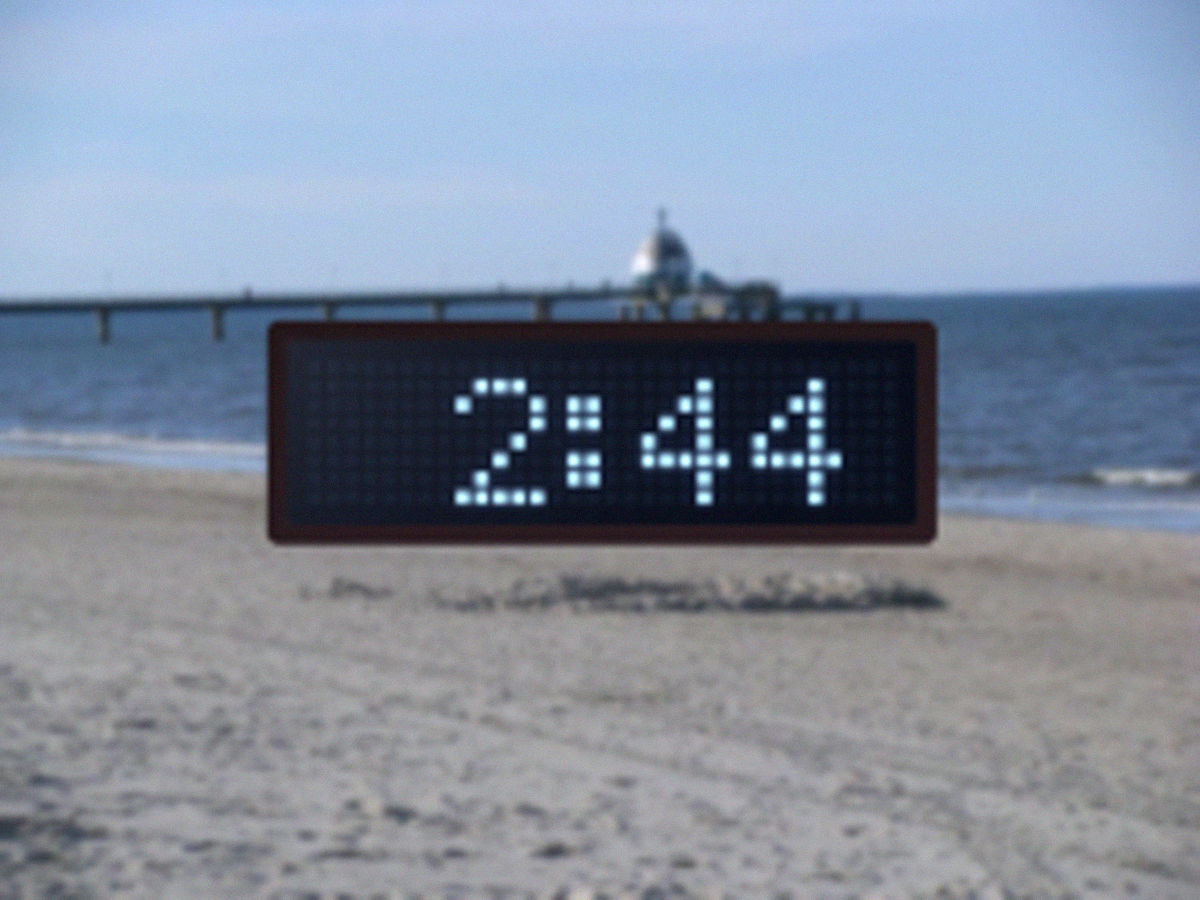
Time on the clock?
2:44
